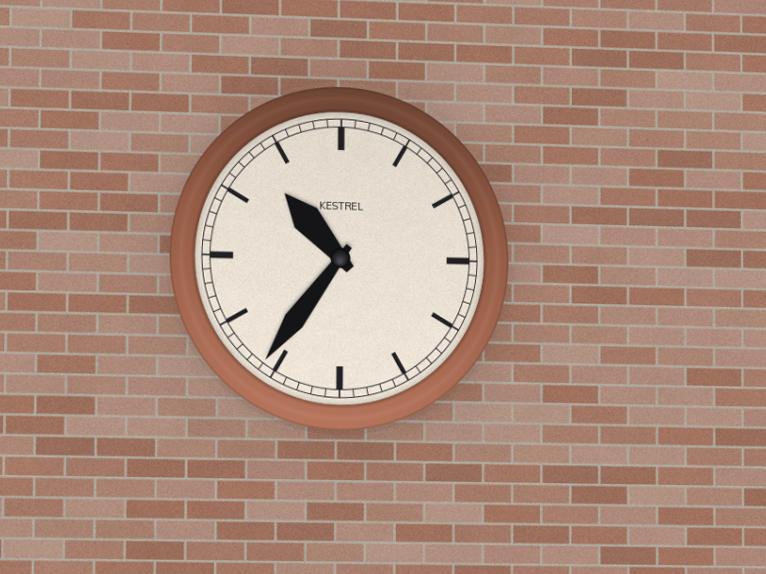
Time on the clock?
10:36
